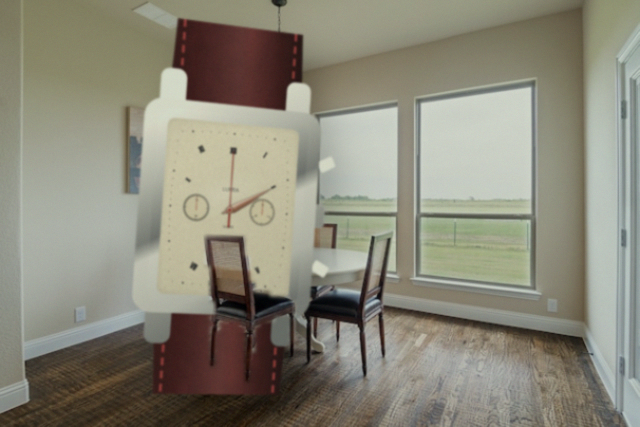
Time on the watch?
2:10
